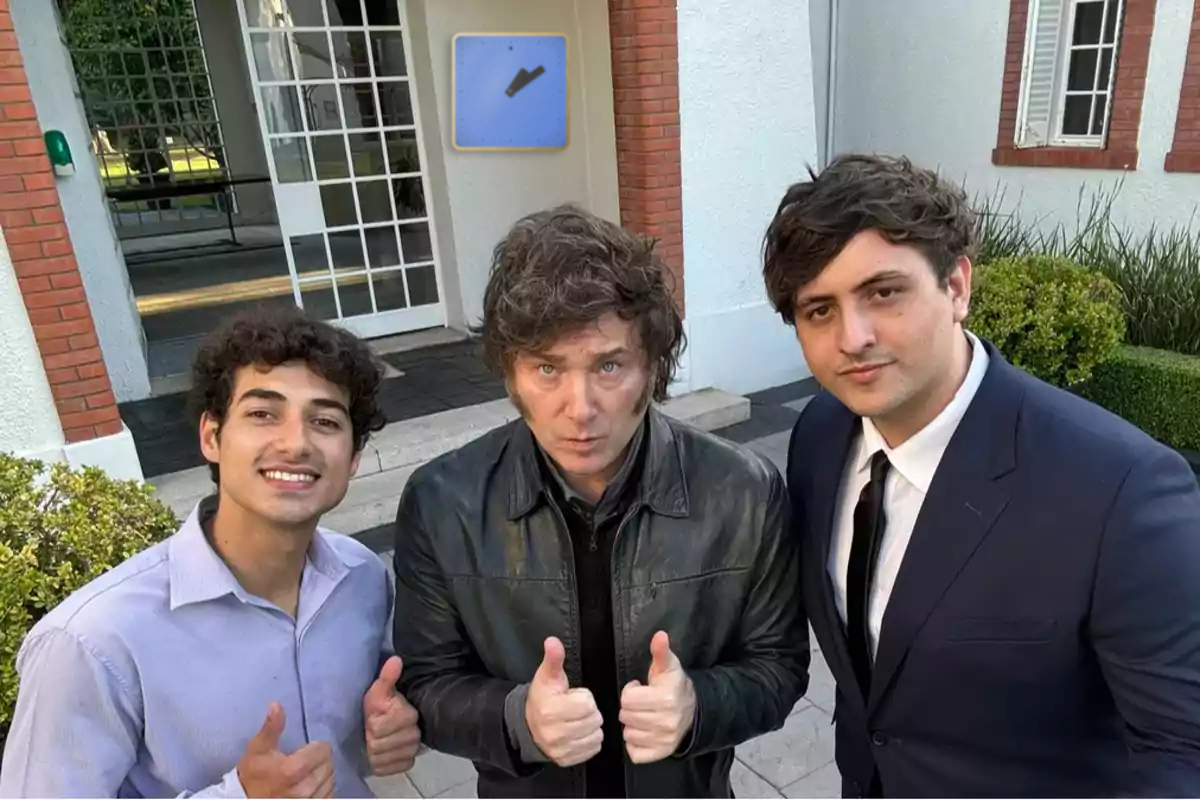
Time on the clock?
1:09
